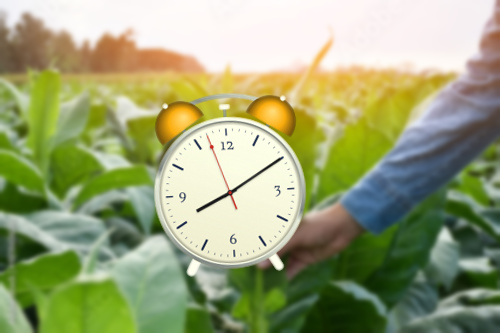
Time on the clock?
8:09:57
